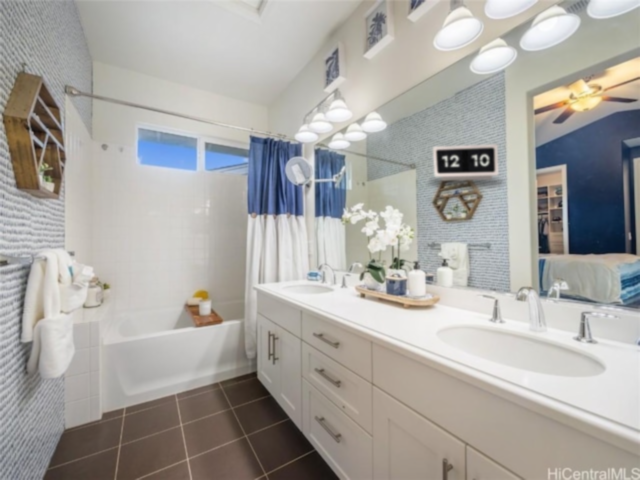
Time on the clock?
12:10
